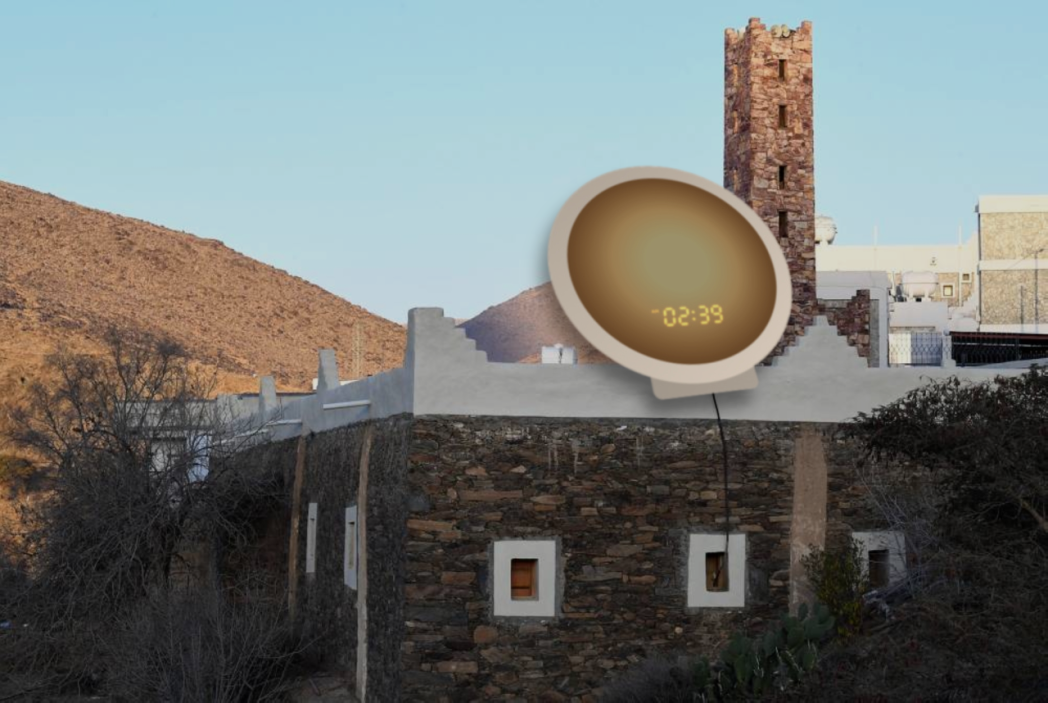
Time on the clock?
2:39
